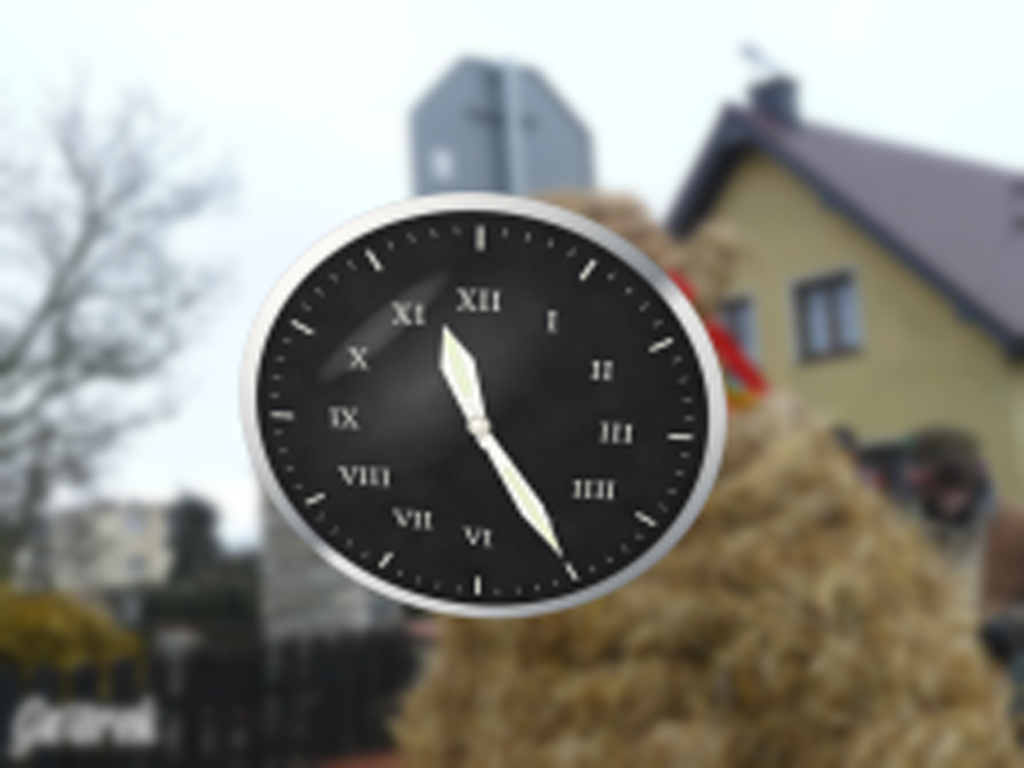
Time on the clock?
11:25
